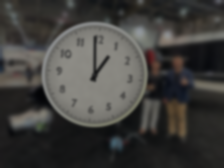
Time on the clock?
12:59
